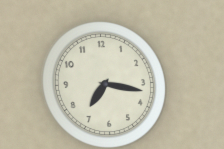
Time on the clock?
7:17
